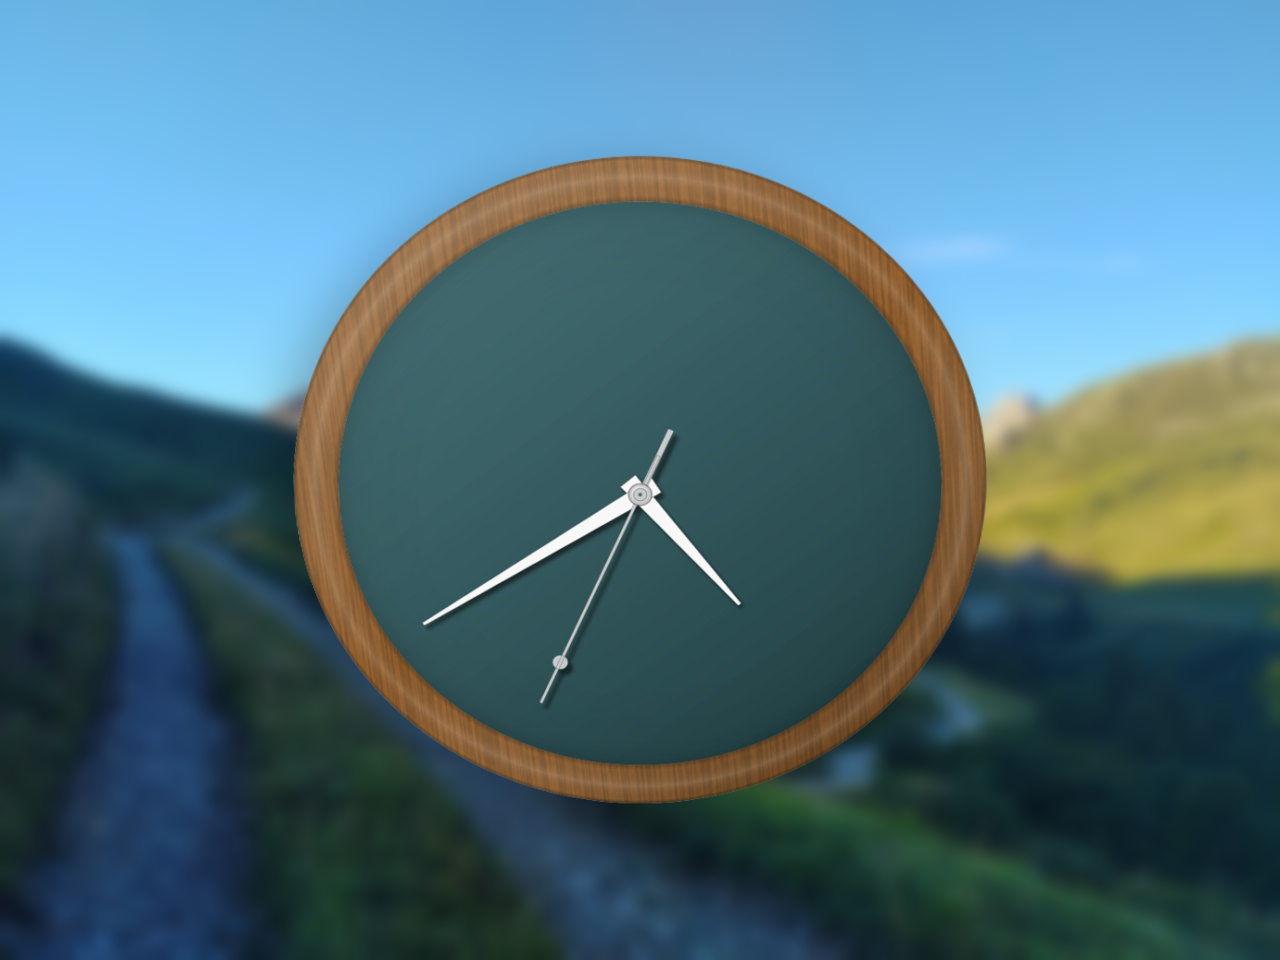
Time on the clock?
4:39:34
